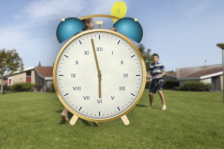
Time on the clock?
5:58
